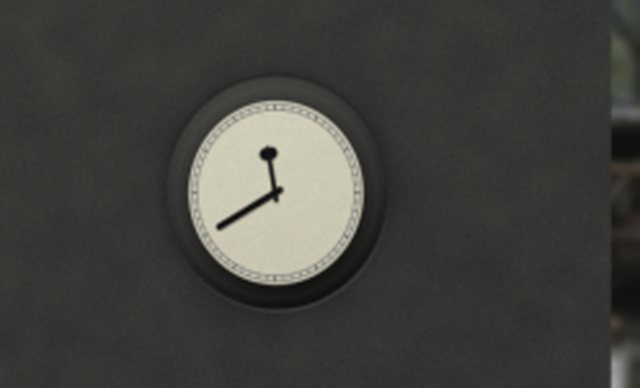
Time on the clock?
11:40
